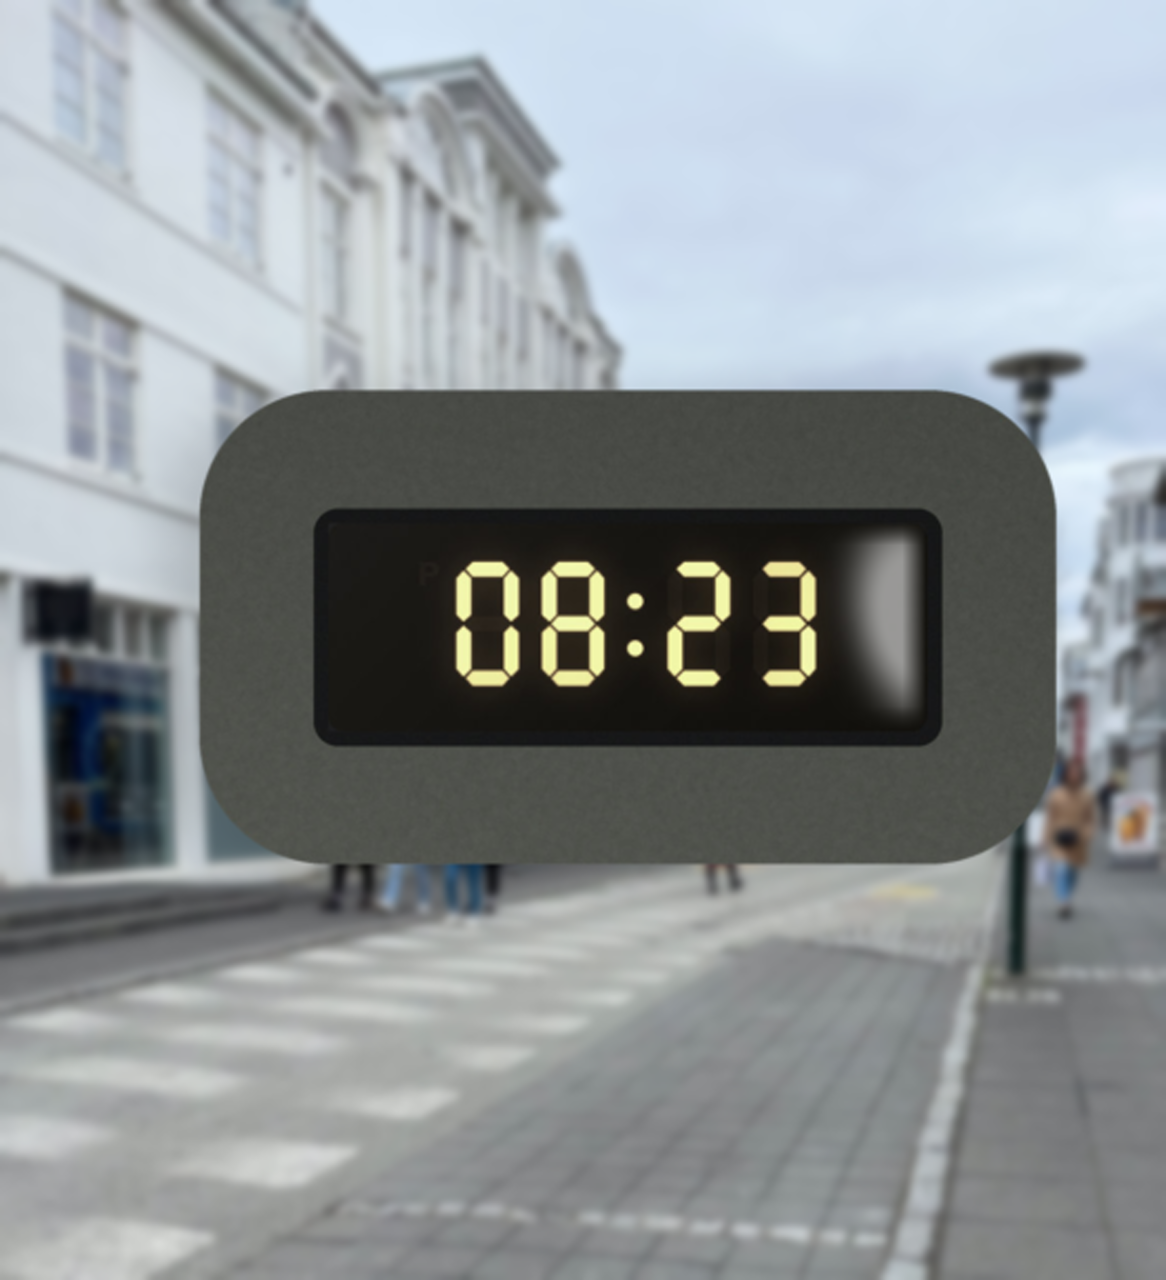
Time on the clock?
8:23
